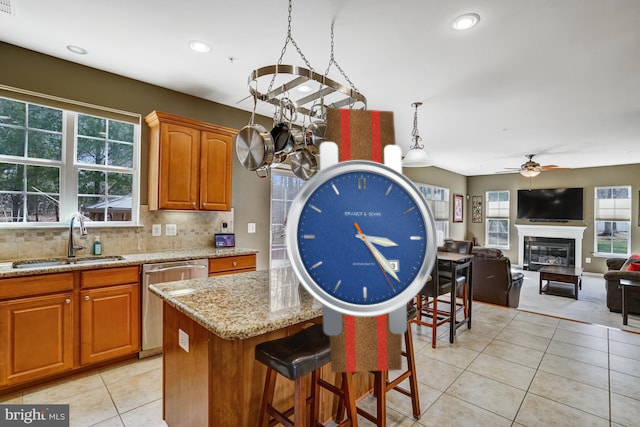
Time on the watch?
3:23:25
